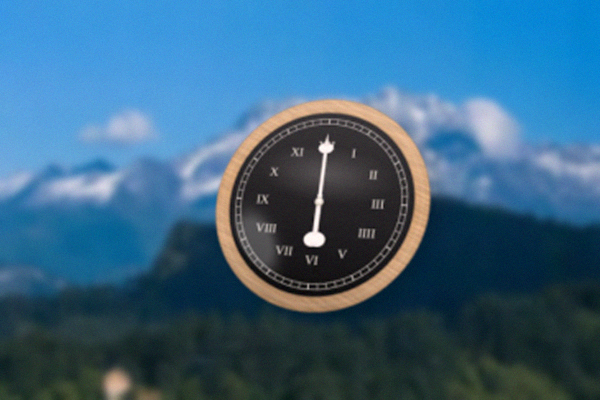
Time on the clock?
6:00
